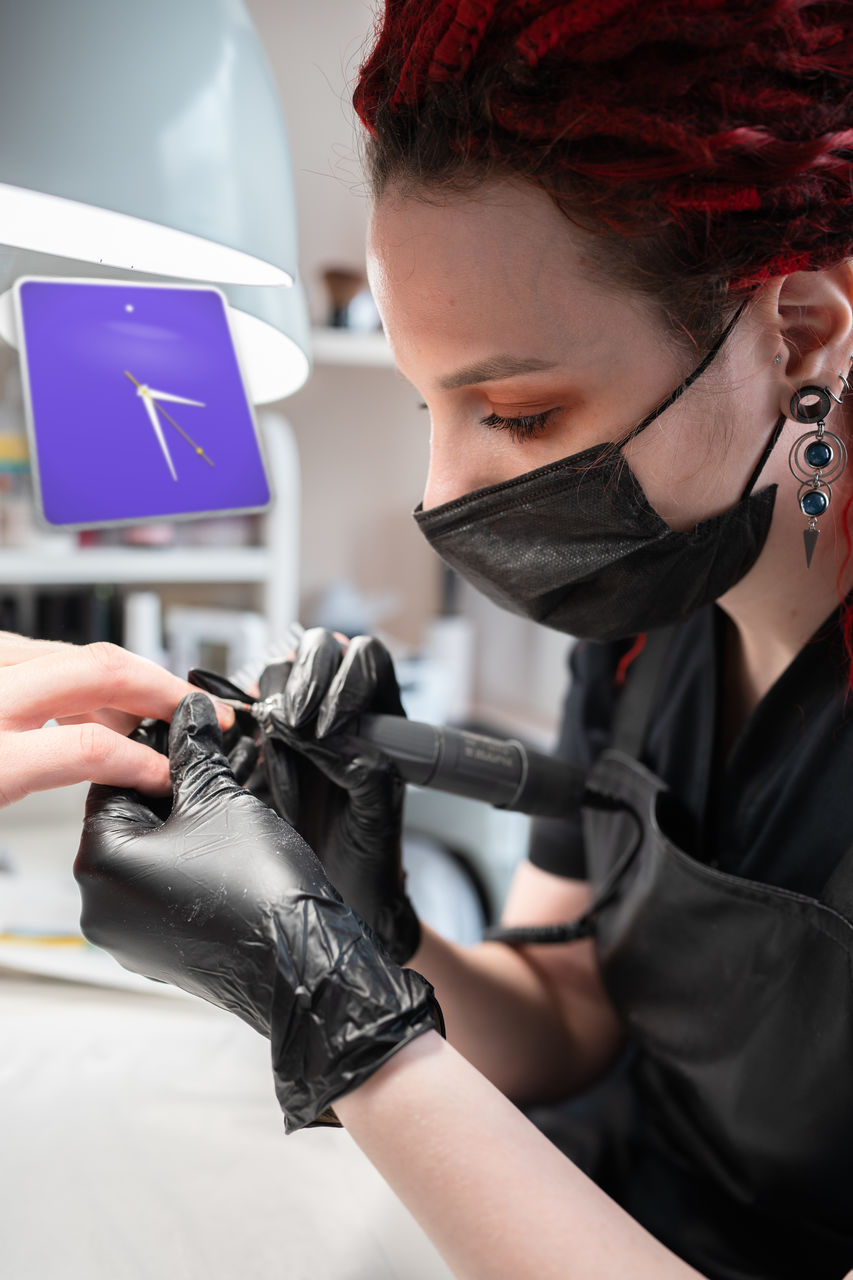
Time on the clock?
3:28:24
